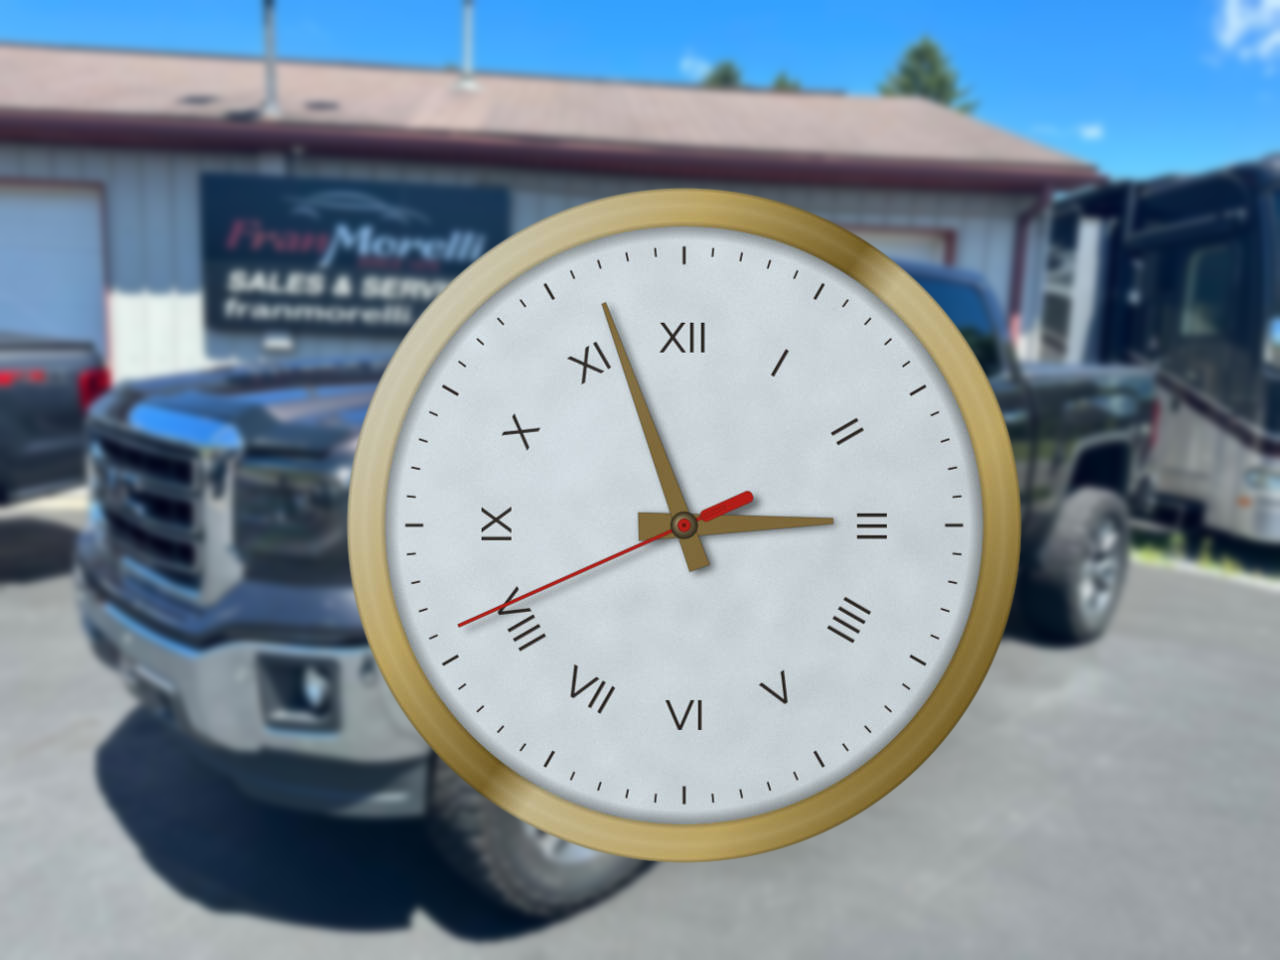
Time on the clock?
2:56:41
